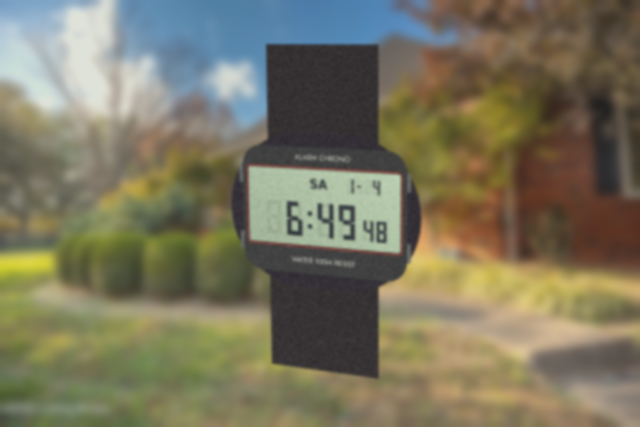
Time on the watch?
6:49:48
